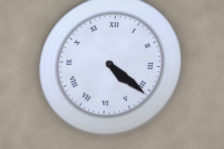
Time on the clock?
4:21
